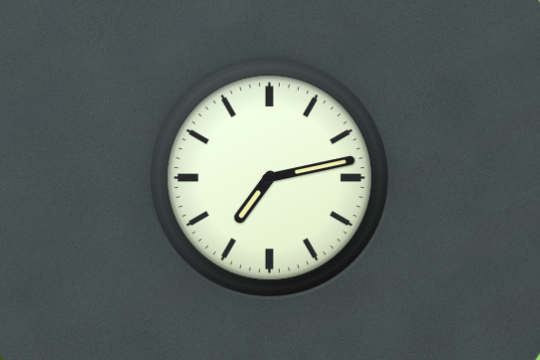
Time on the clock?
7:13
